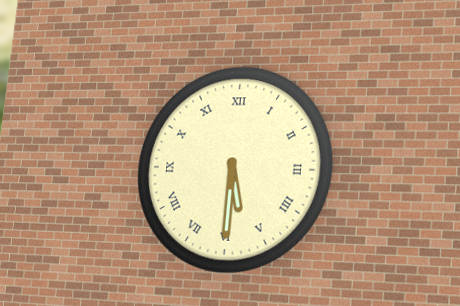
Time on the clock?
5:30
